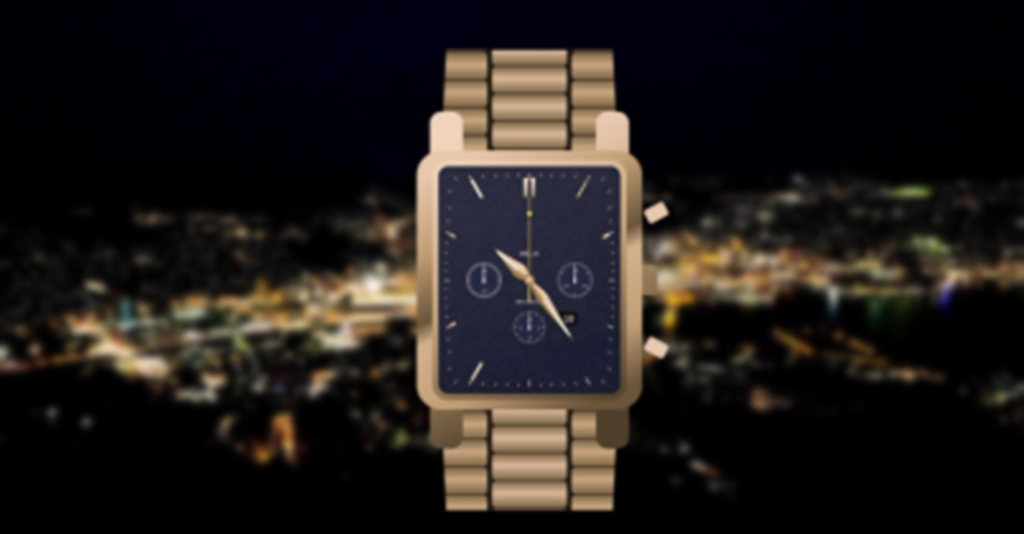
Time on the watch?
10:24
